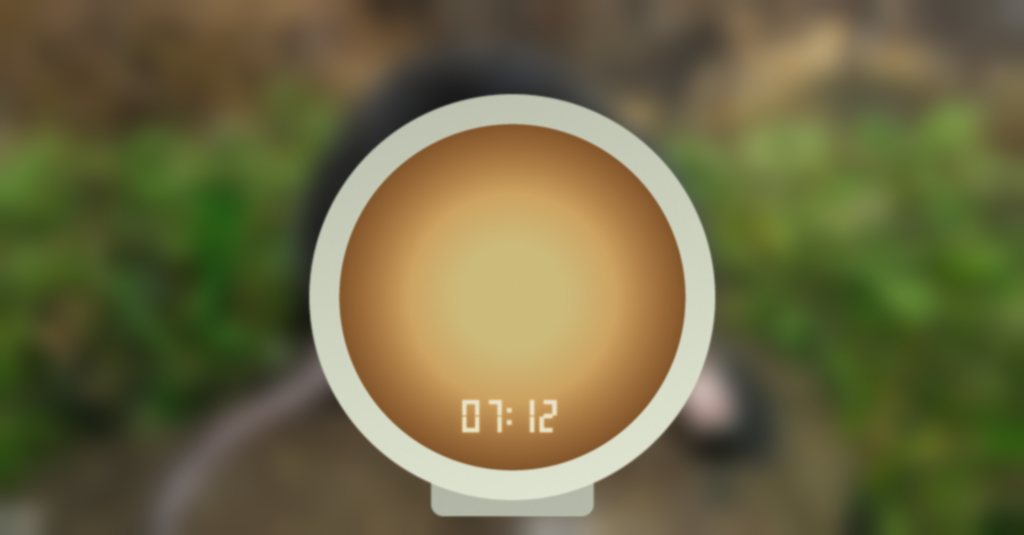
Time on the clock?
7:12
